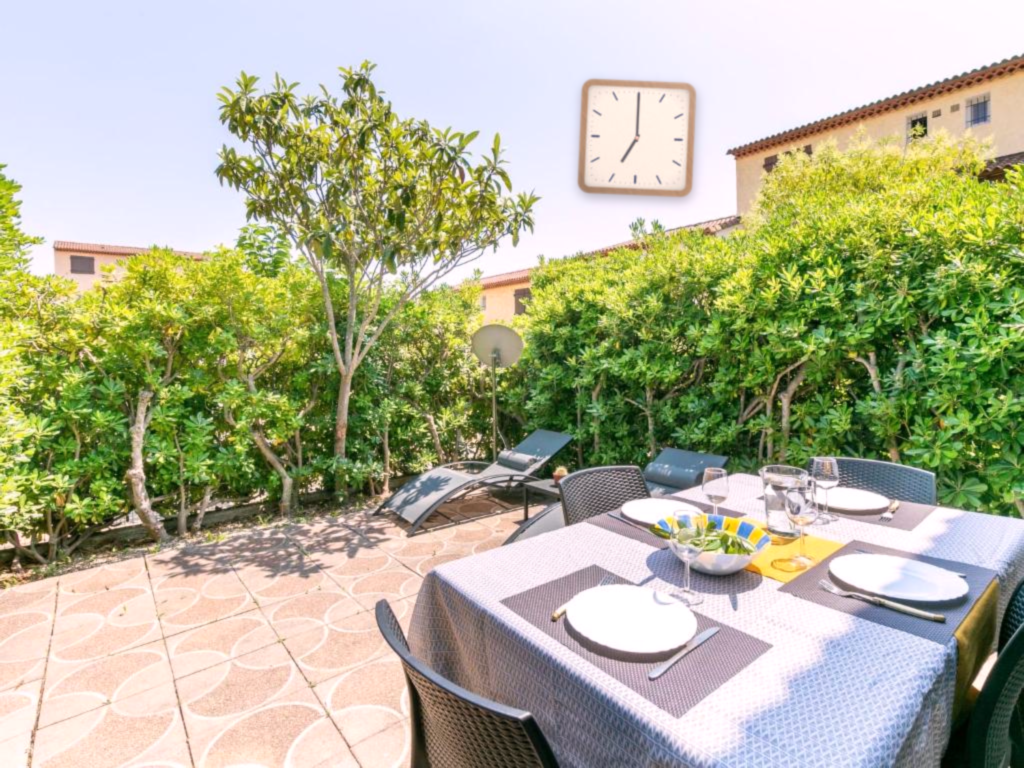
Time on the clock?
7:00
